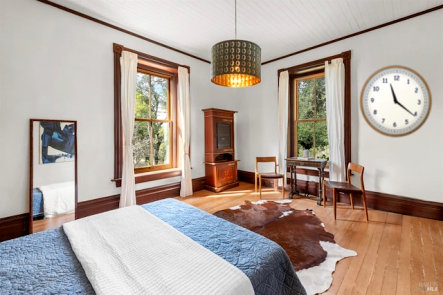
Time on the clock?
11:21
